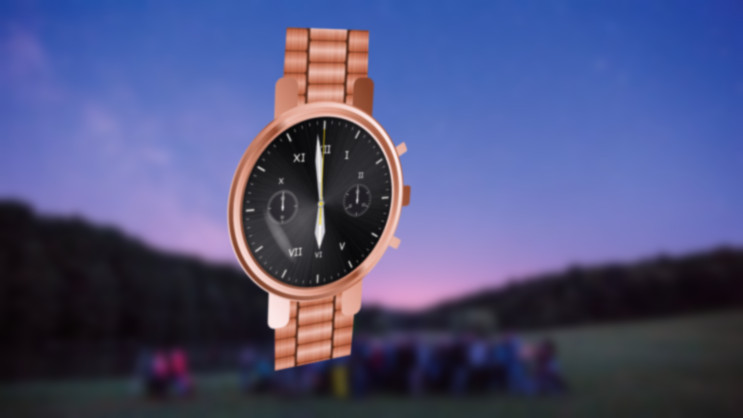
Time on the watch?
5:59
